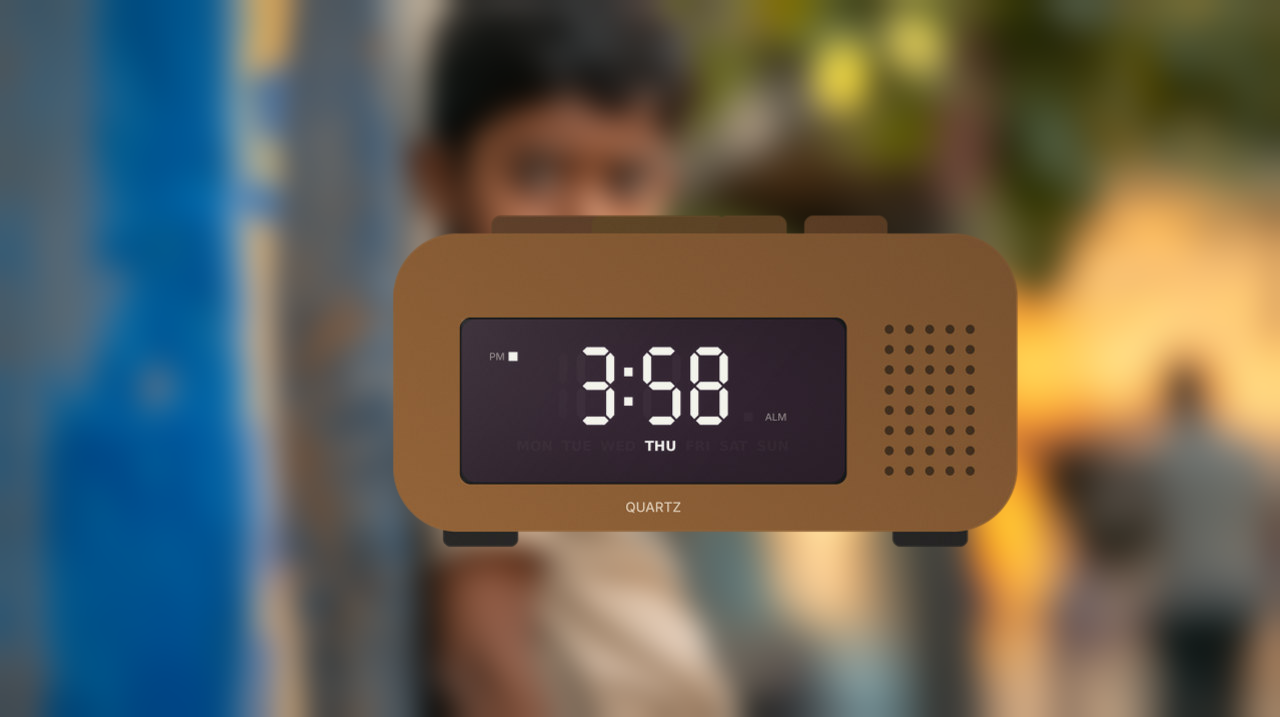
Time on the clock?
3:58
